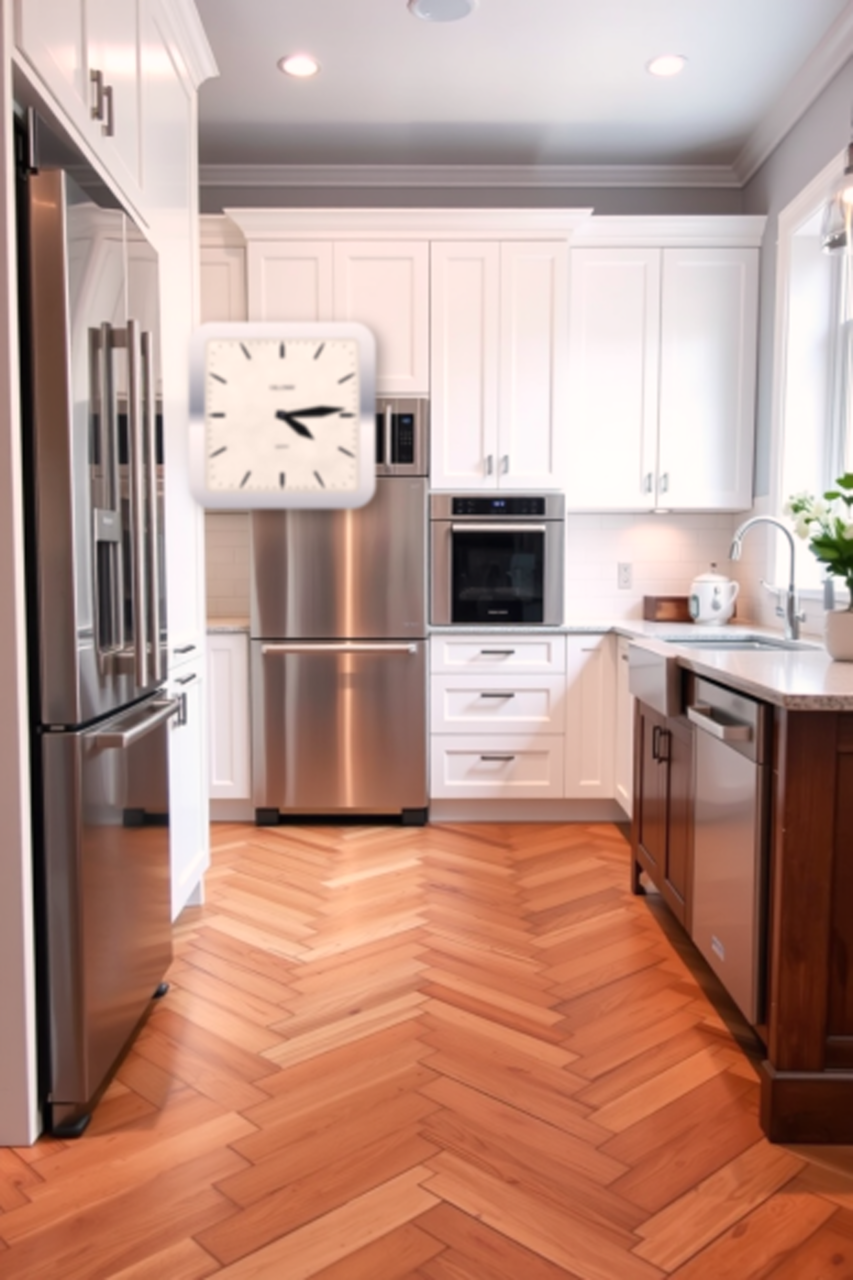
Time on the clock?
4:14
